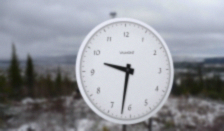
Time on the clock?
9:32
